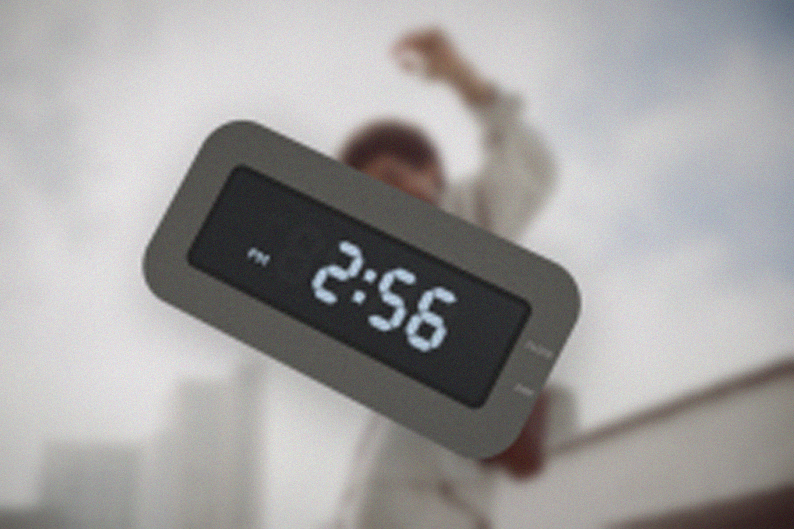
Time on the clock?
2:56
